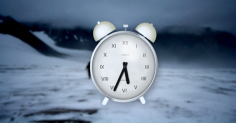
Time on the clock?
5:34
